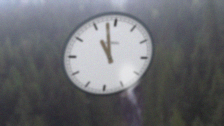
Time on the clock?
10:58
